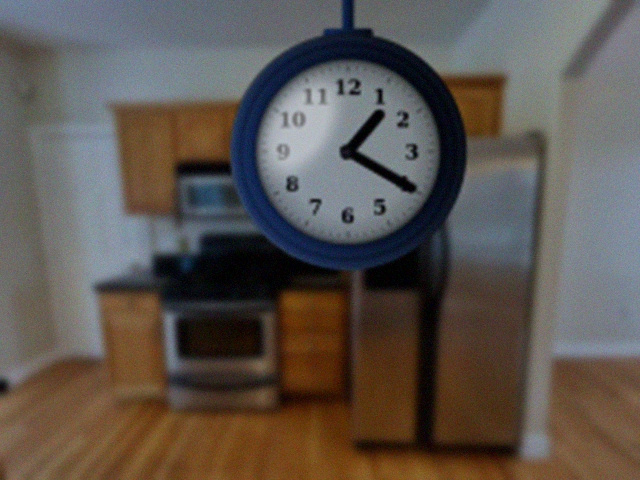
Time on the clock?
1:20
